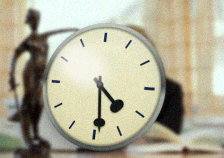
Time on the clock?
4:29
